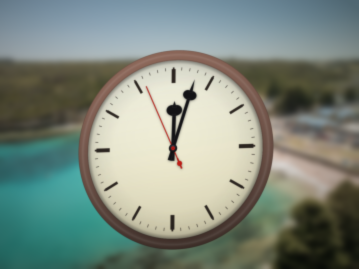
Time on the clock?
12:02:56
